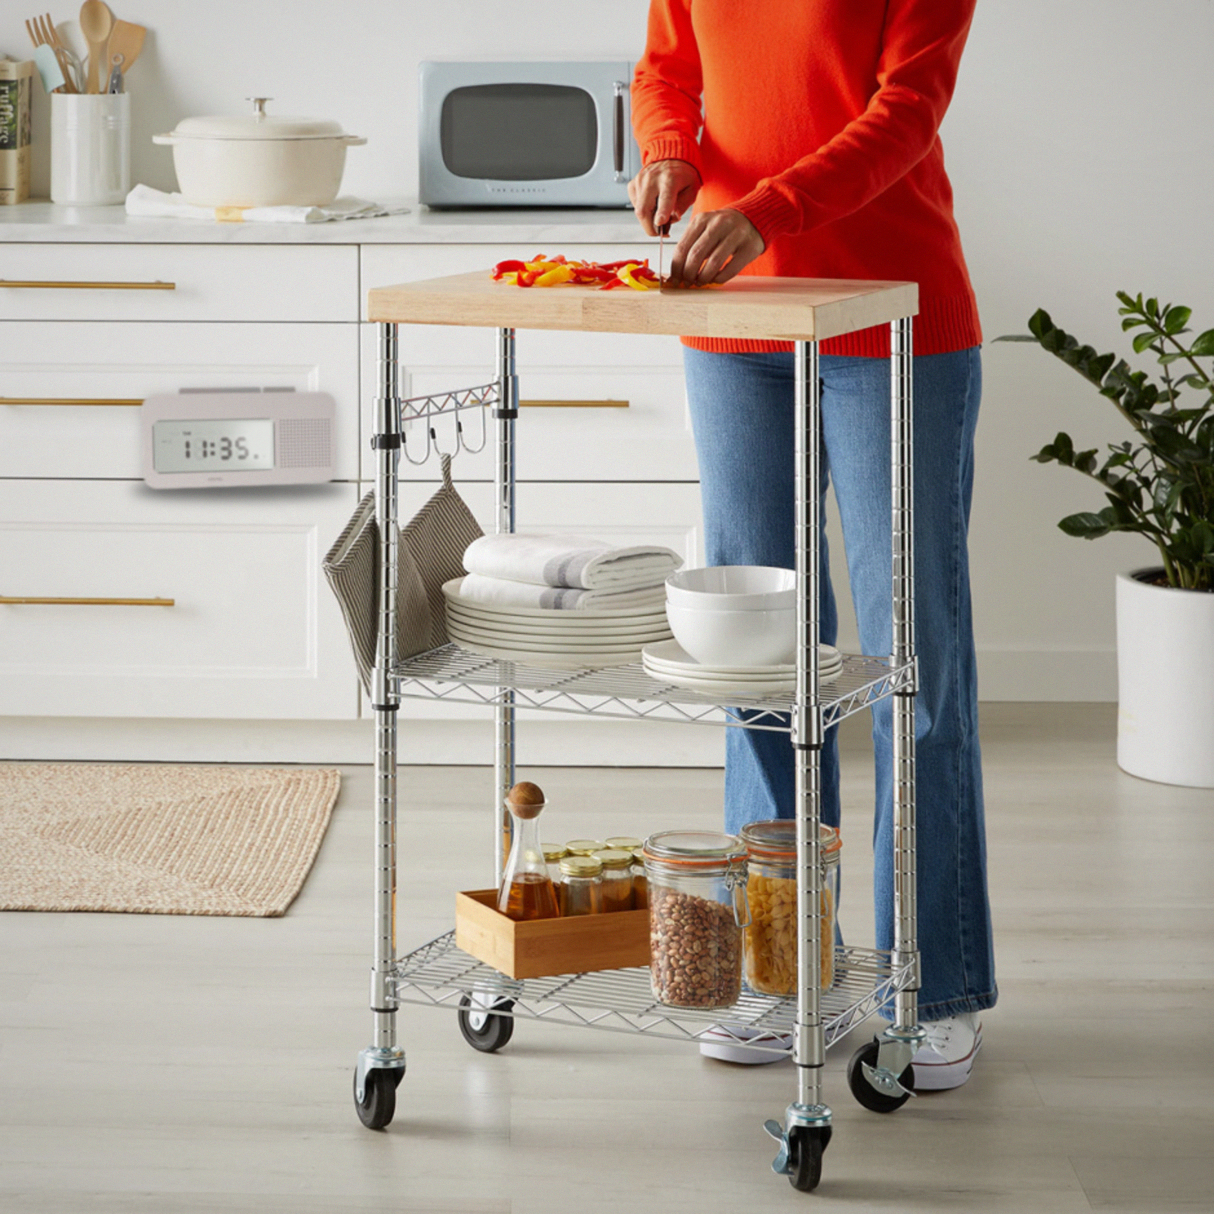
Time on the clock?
11:35
